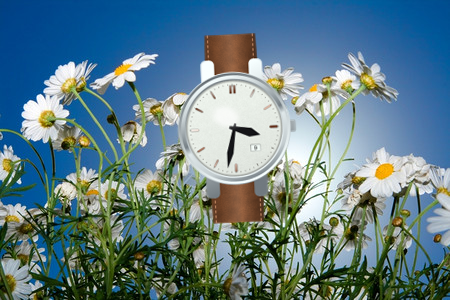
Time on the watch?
3:32
